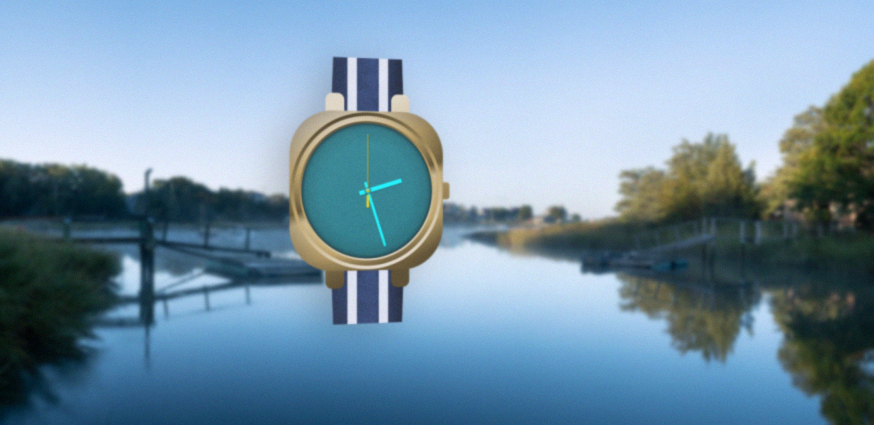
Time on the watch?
2:27:00
